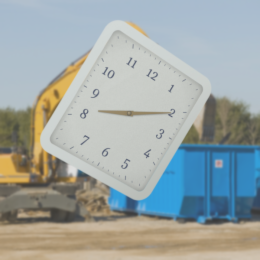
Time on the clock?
8:10
